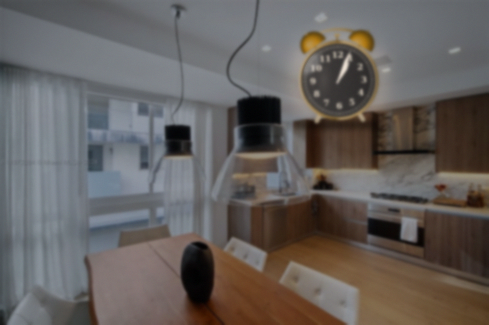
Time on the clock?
1:04
